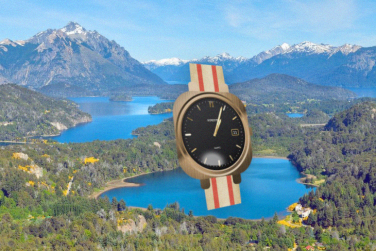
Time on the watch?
1:04
